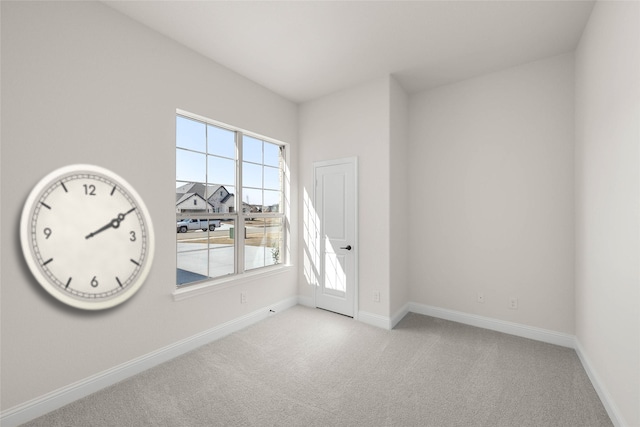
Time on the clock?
2:10
